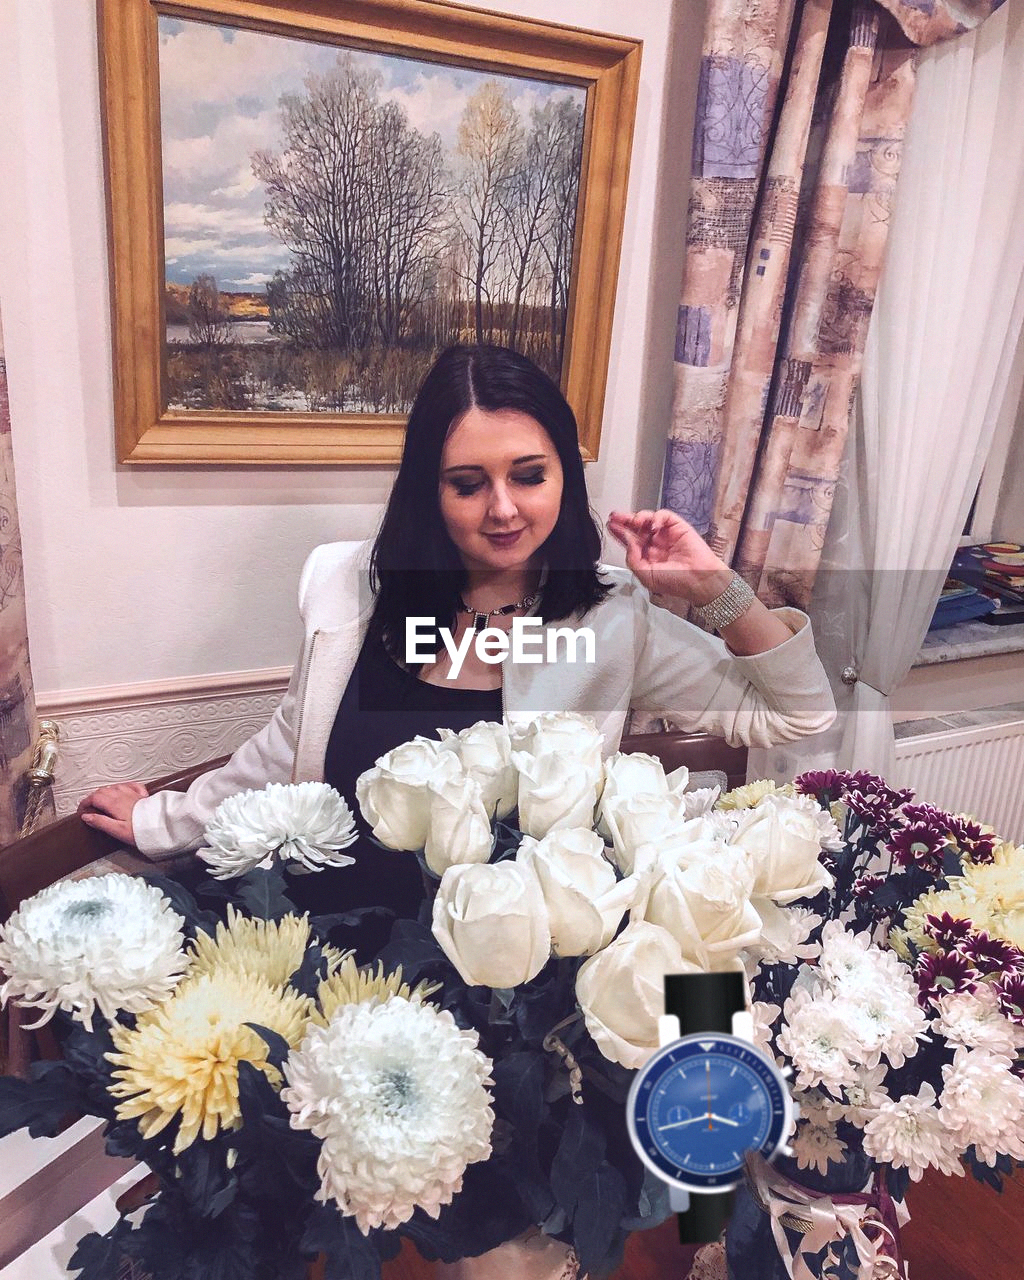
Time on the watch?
3:43
